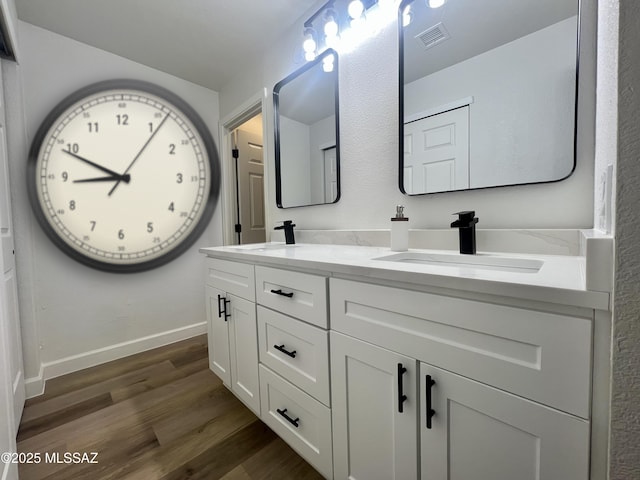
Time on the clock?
8:49:06
